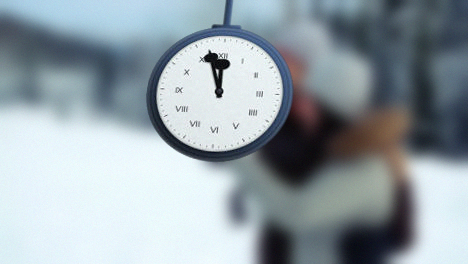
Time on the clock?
11:57
